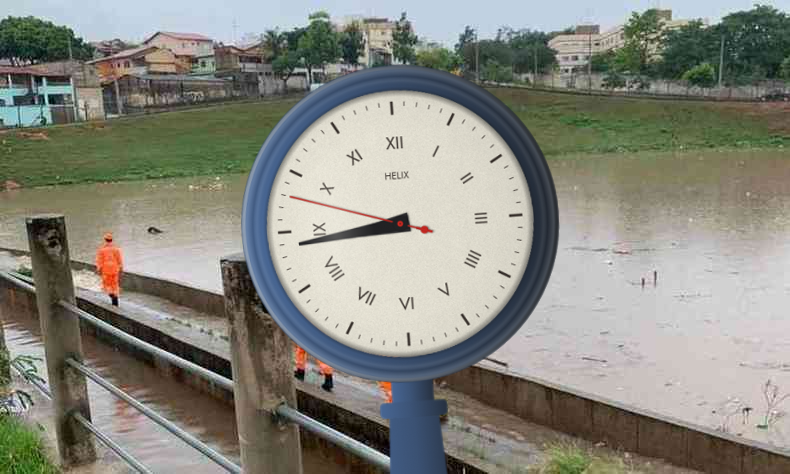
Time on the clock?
8:43:48
